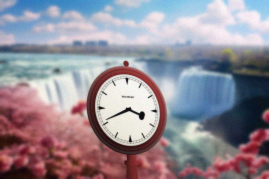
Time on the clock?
3:41
